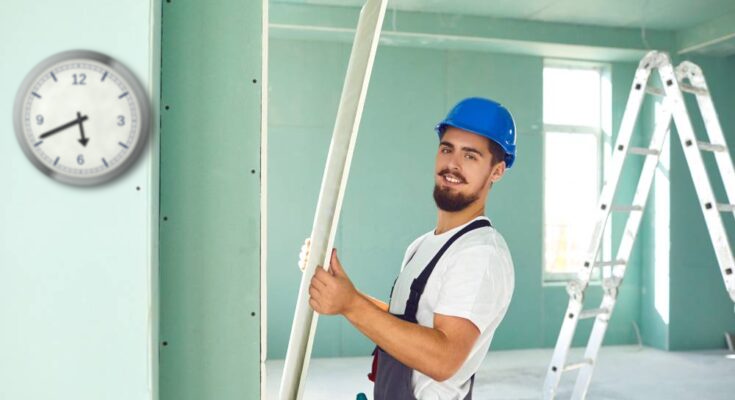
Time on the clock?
5:41
